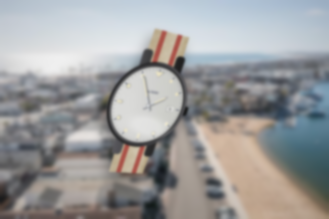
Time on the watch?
1:55
